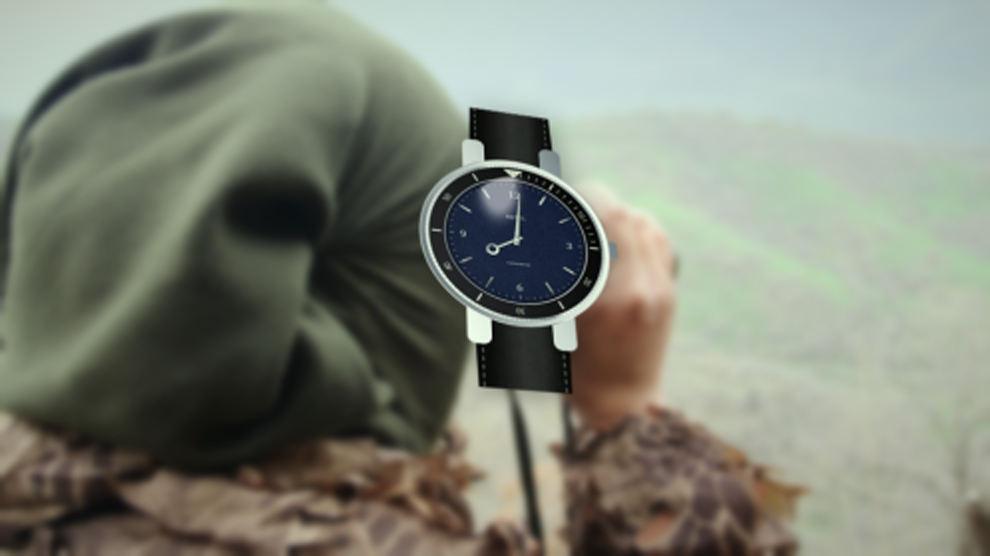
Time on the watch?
8:01
